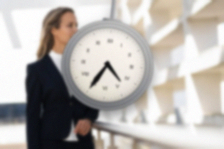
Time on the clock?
4:35
